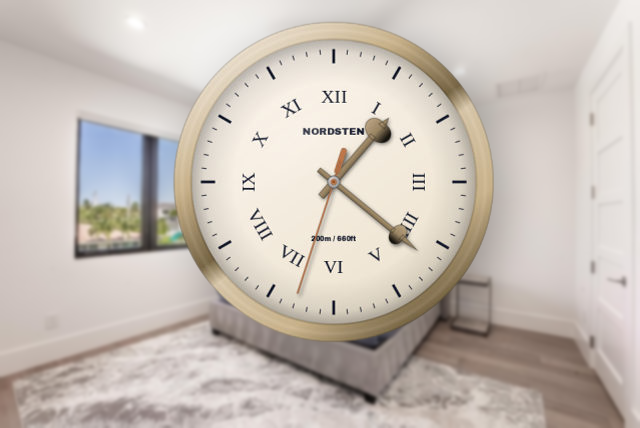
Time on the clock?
1:21:33
